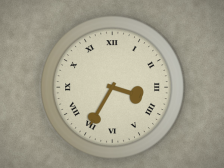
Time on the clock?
3:35
